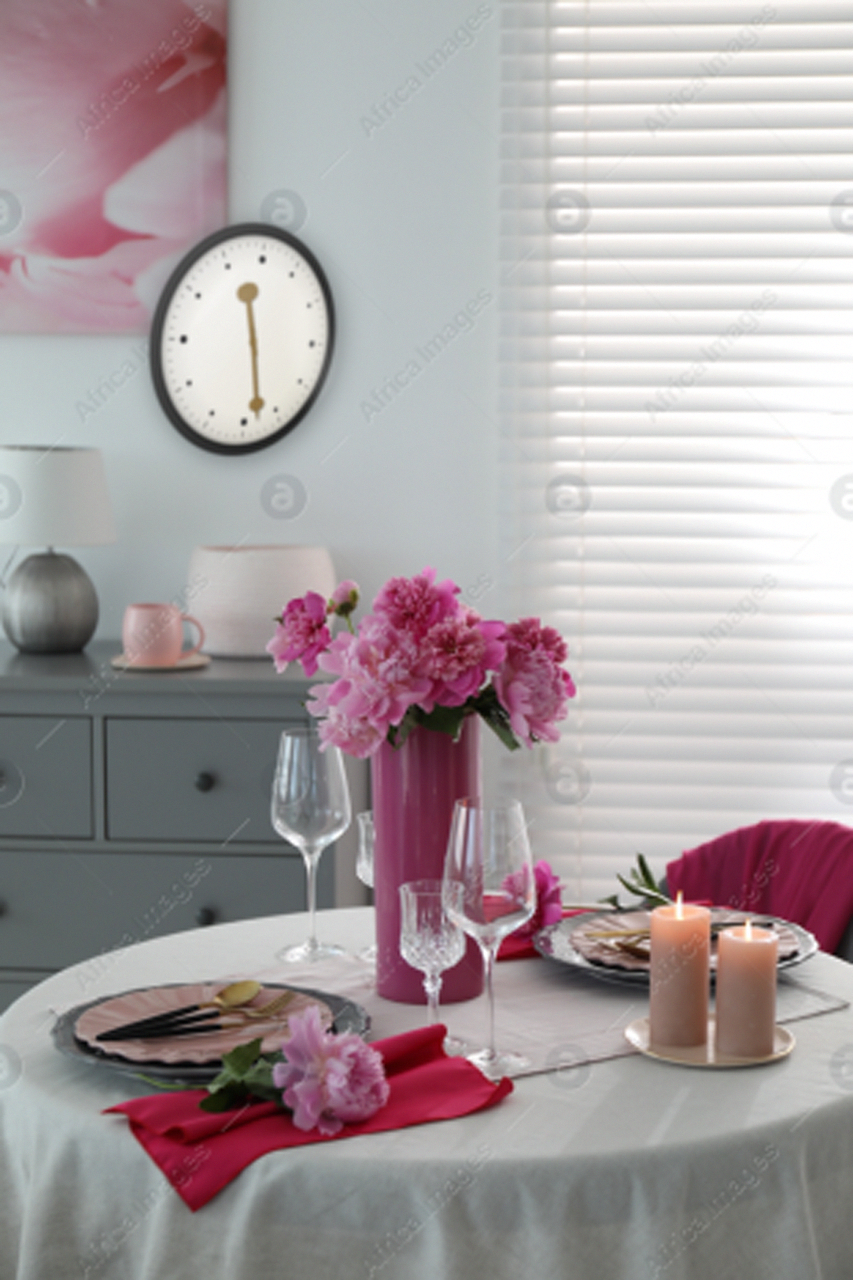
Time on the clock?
11:28
